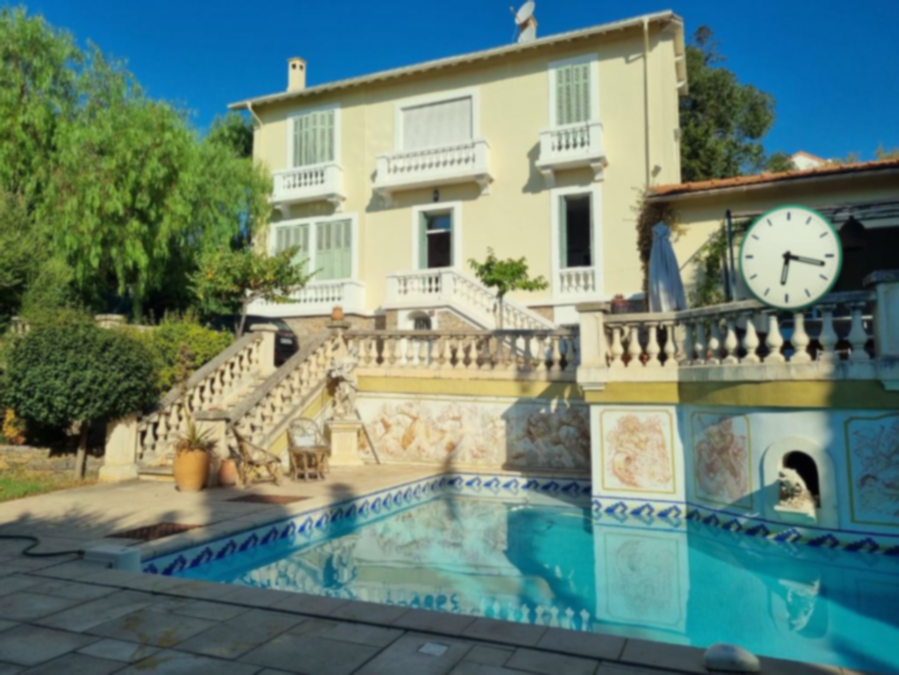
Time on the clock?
6:17
